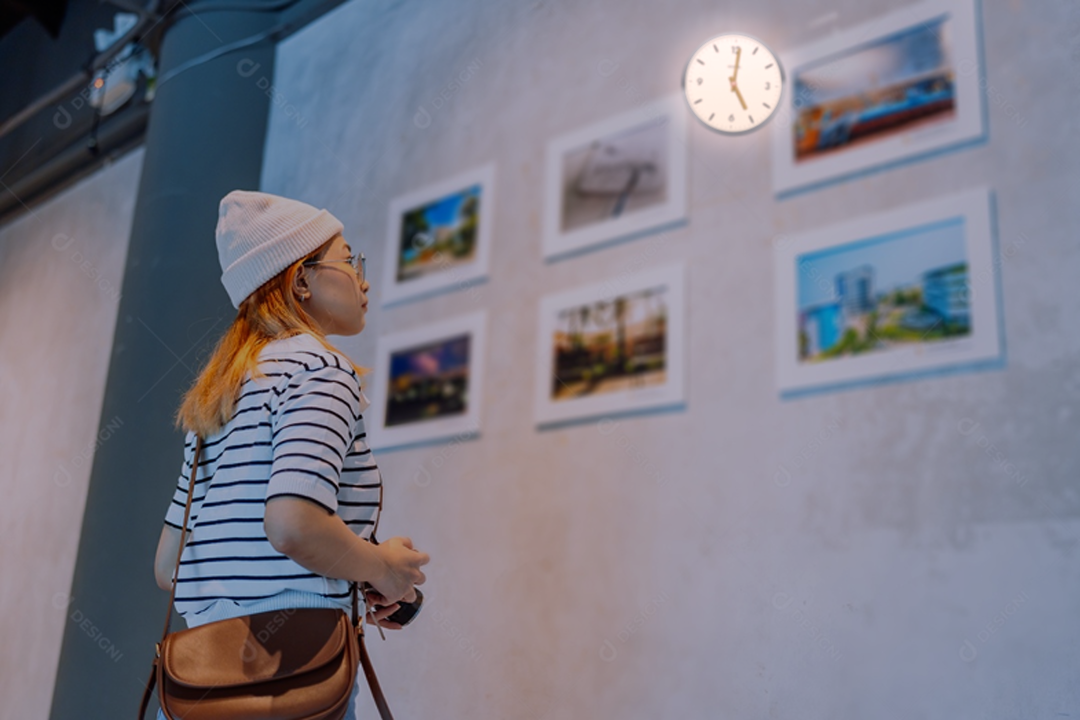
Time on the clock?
5:01
